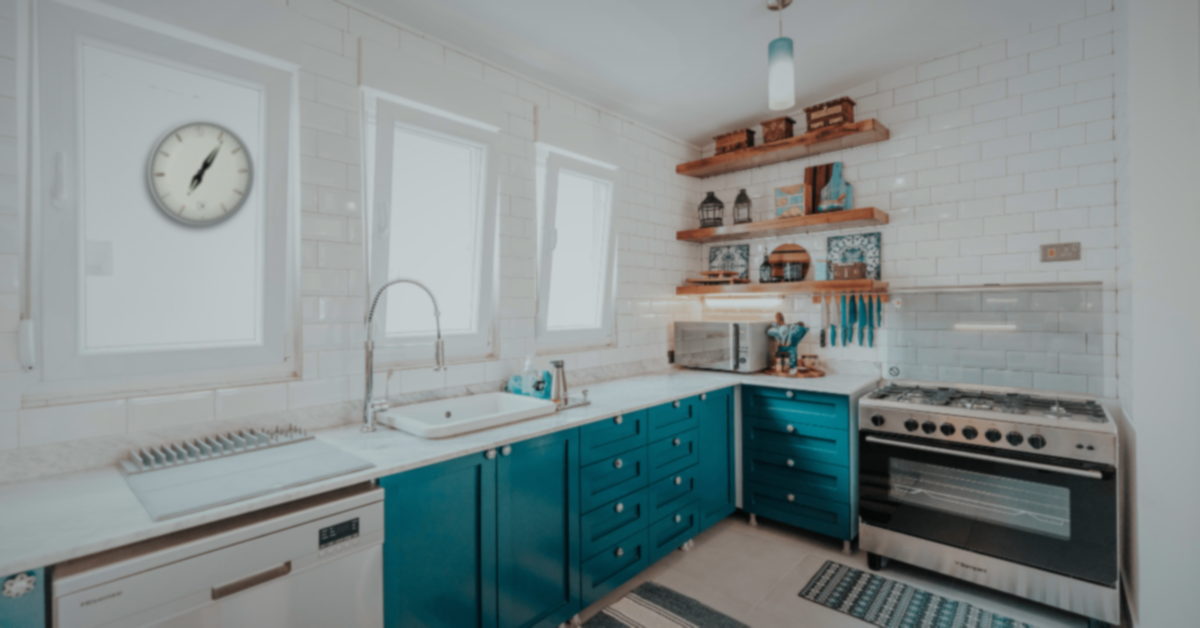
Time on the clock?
7:06
